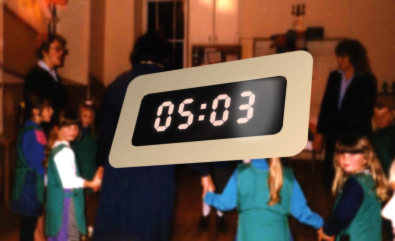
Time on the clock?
5:03
